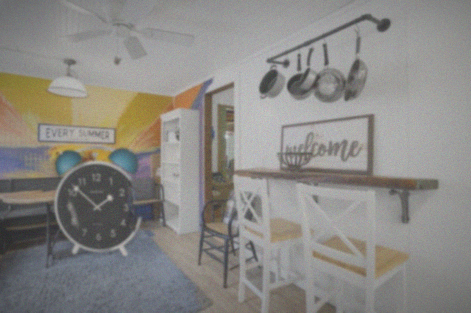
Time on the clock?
1:52
